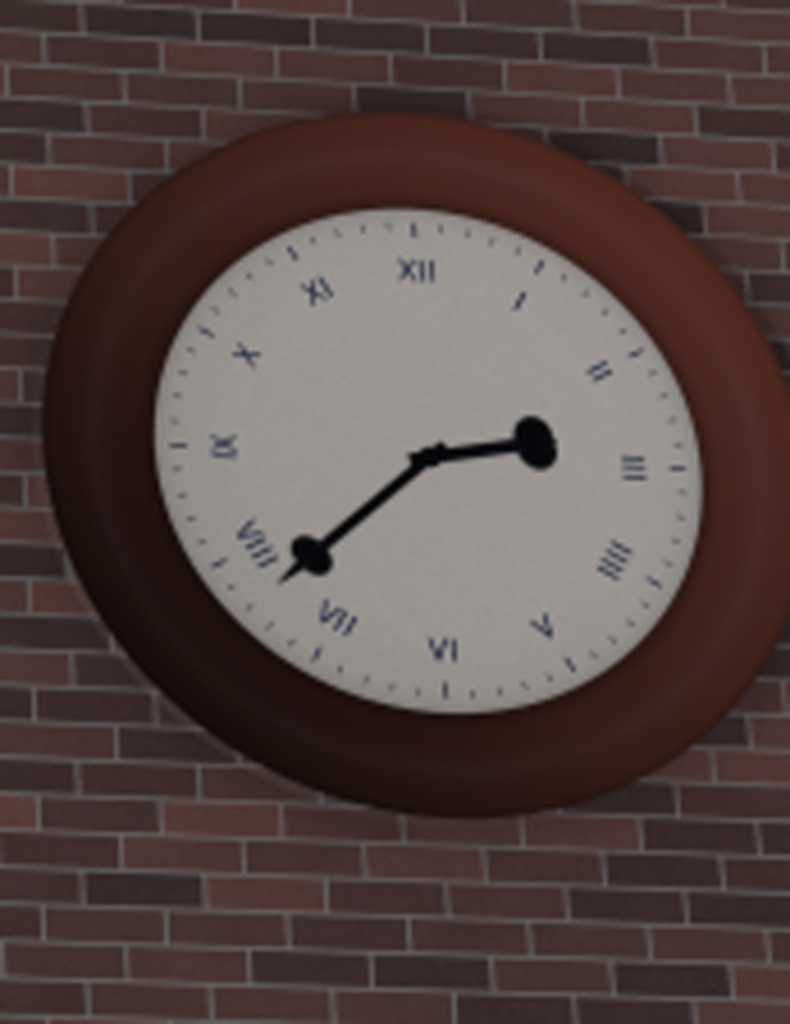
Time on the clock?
2:38
